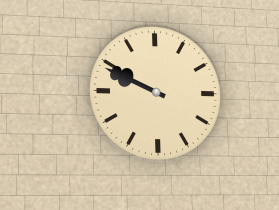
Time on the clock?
9:49
